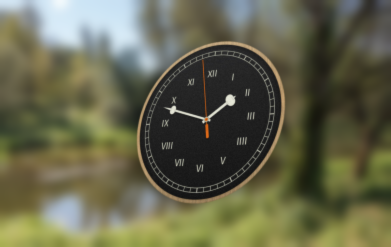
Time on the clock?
1:47:58
